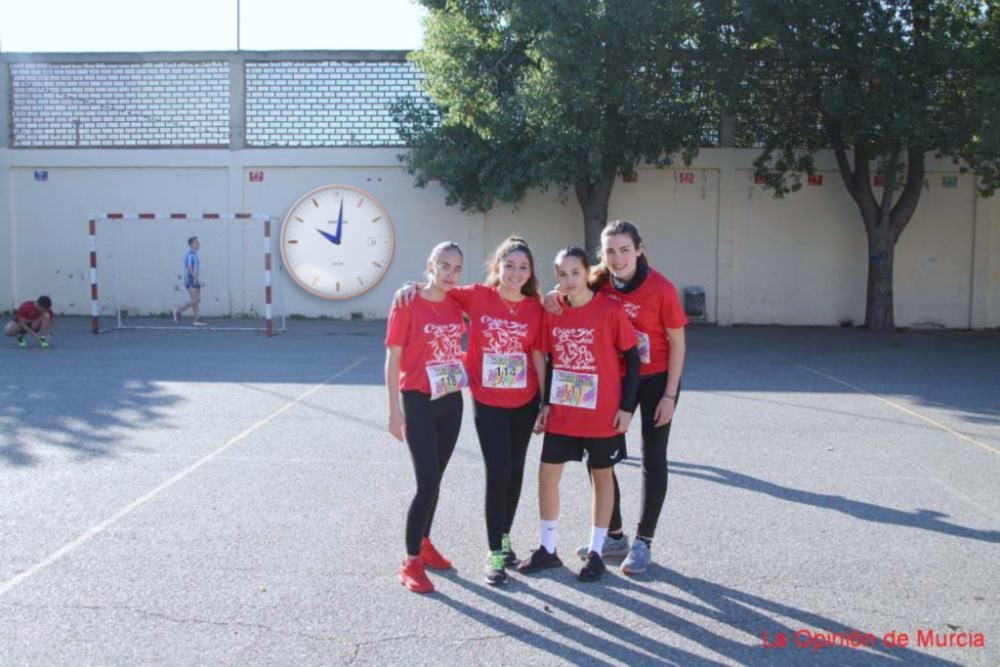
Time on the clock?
10:01
